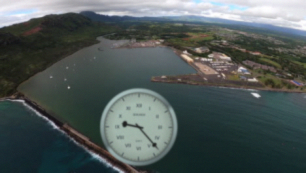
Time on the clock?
9:23
